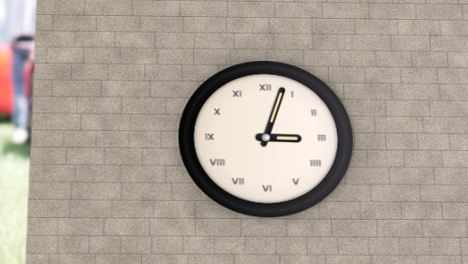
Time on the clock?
3:03
